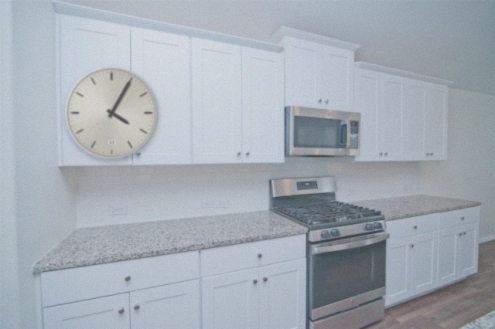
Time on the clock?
4:05
